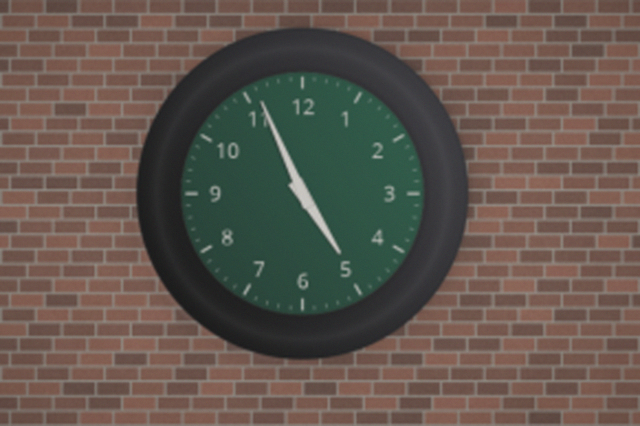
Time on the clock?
4:56
